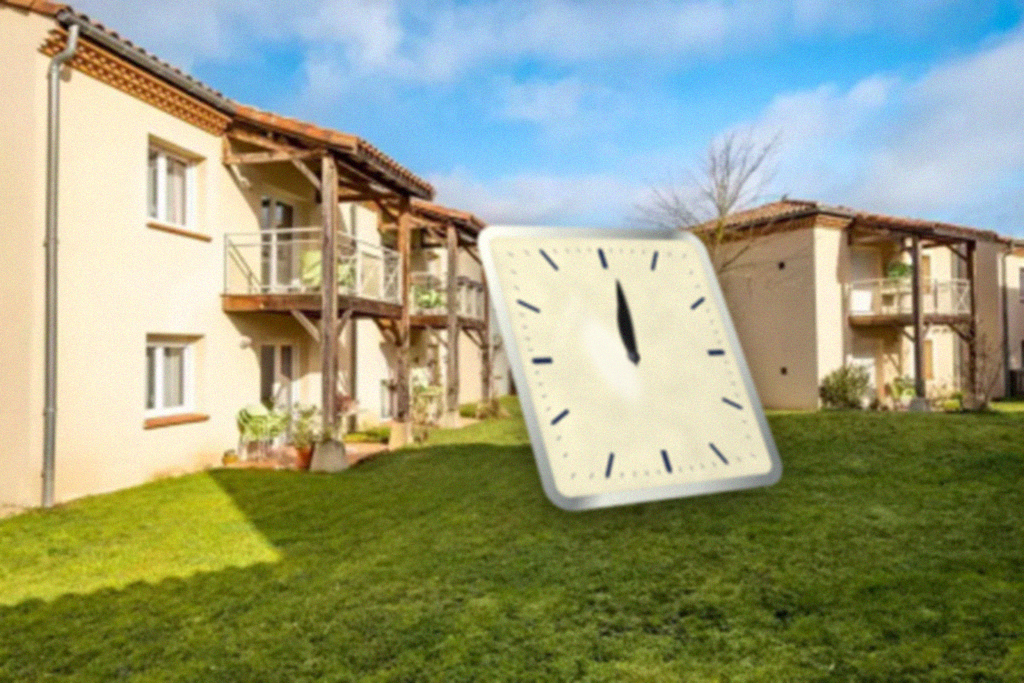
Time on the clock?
12:01
